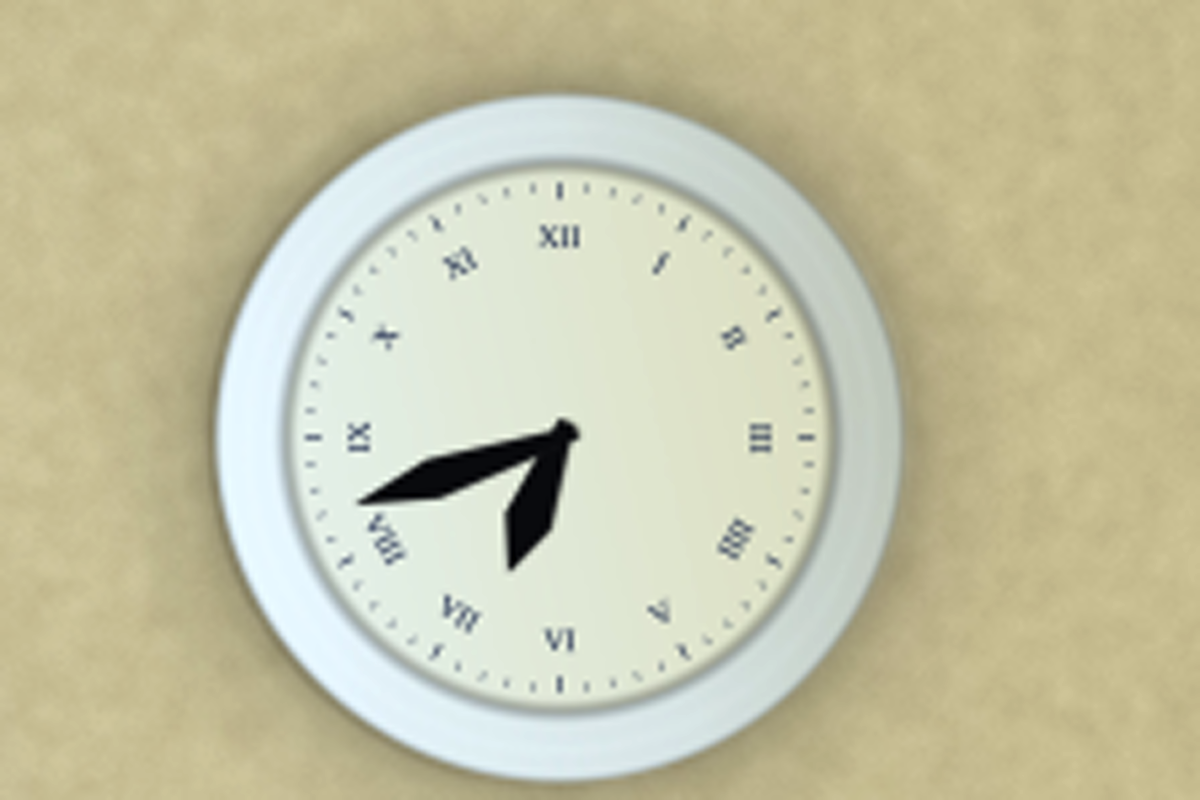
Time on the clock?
6:42
